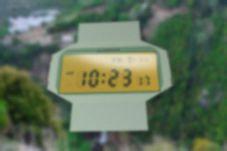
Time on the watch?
10:23
